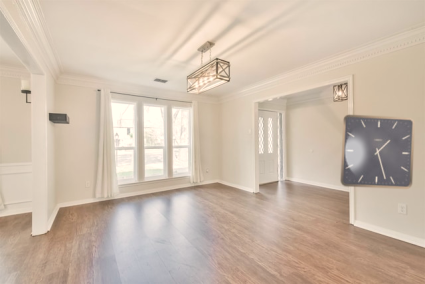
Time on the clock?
1:27
